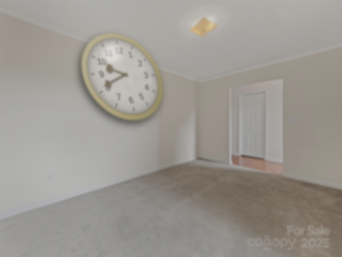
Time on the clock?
9:41
